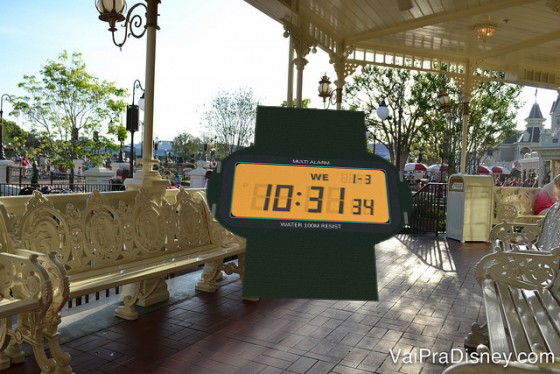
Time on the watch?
10:31:34
